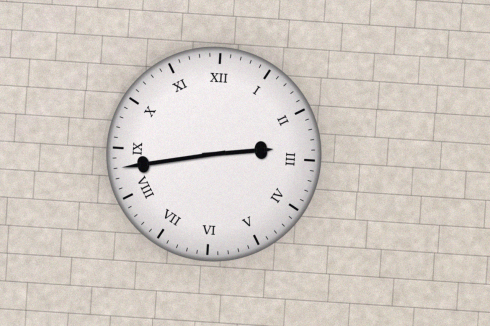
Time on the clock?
2:43
